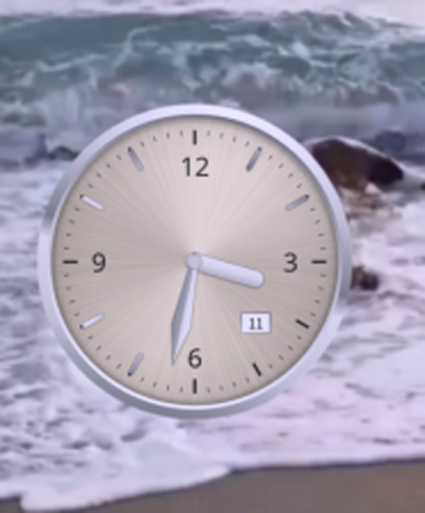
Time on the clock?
3:32
